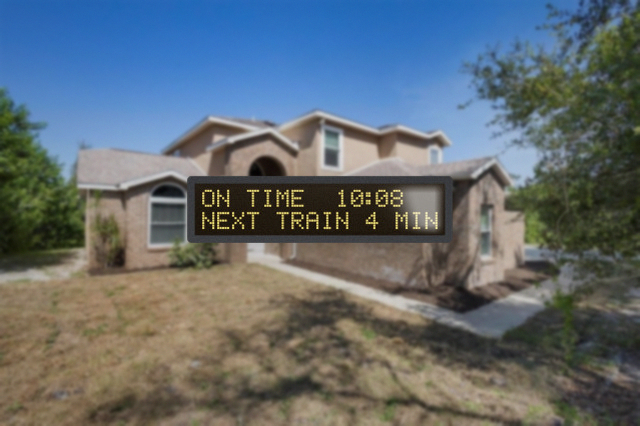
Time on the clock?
10:08
